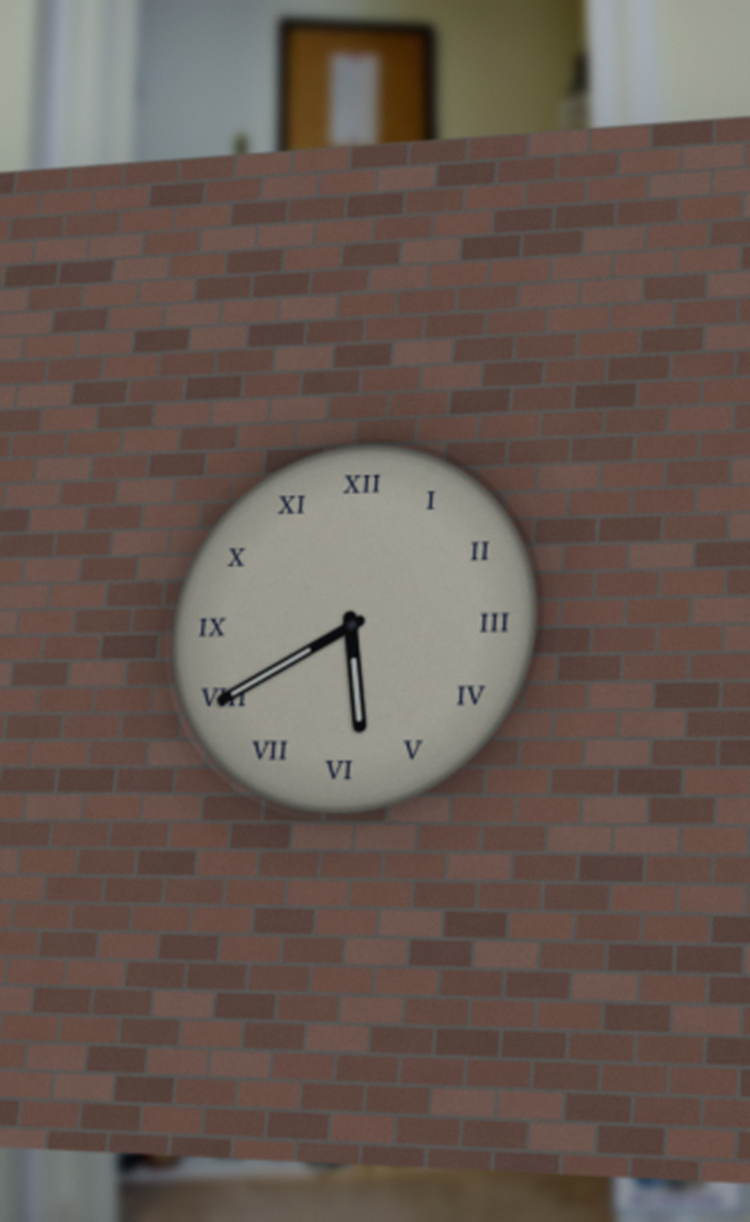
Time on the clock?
5:40
